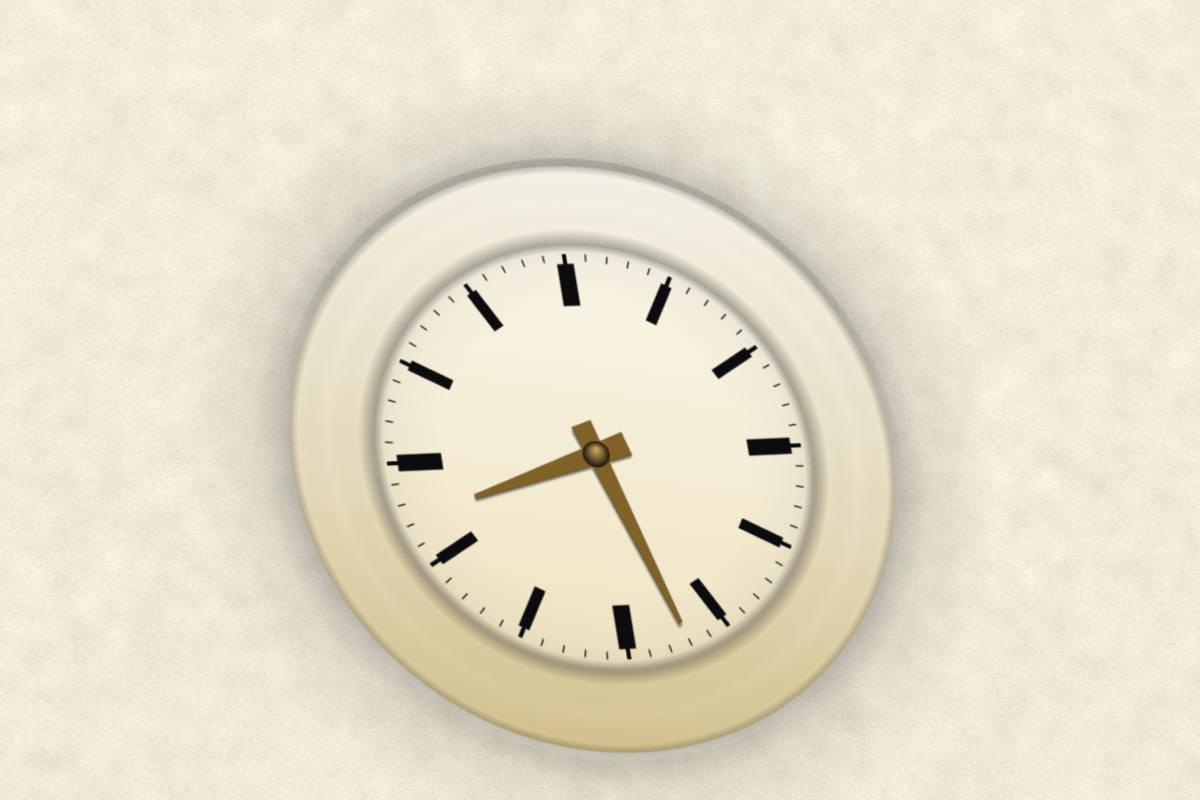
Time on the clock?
8:27
